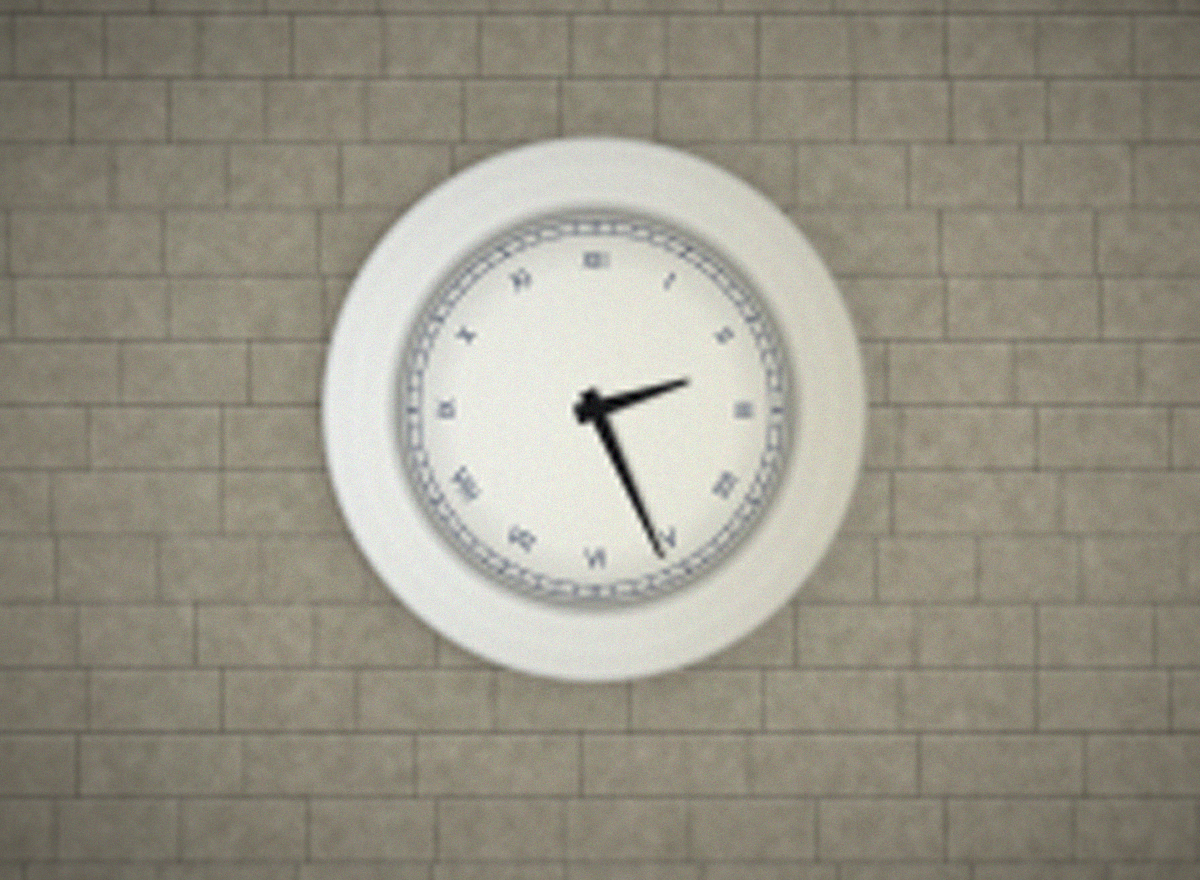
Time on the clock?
2:26
